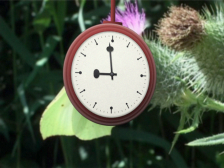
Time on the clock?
8:59
